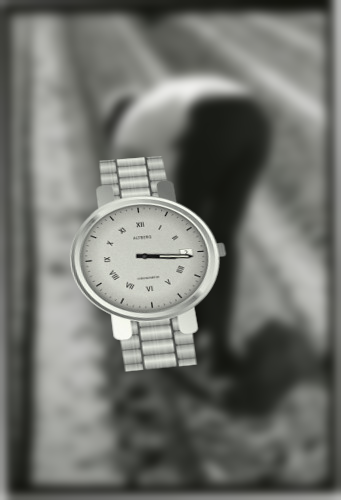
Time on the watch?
3:16
